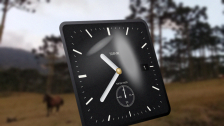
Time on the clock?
10:38
